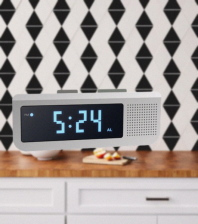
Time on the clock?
5:24
